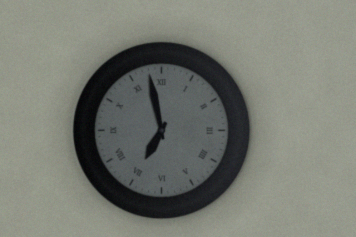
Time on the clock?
6:58
